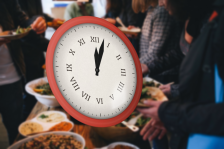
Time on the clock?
12:03
